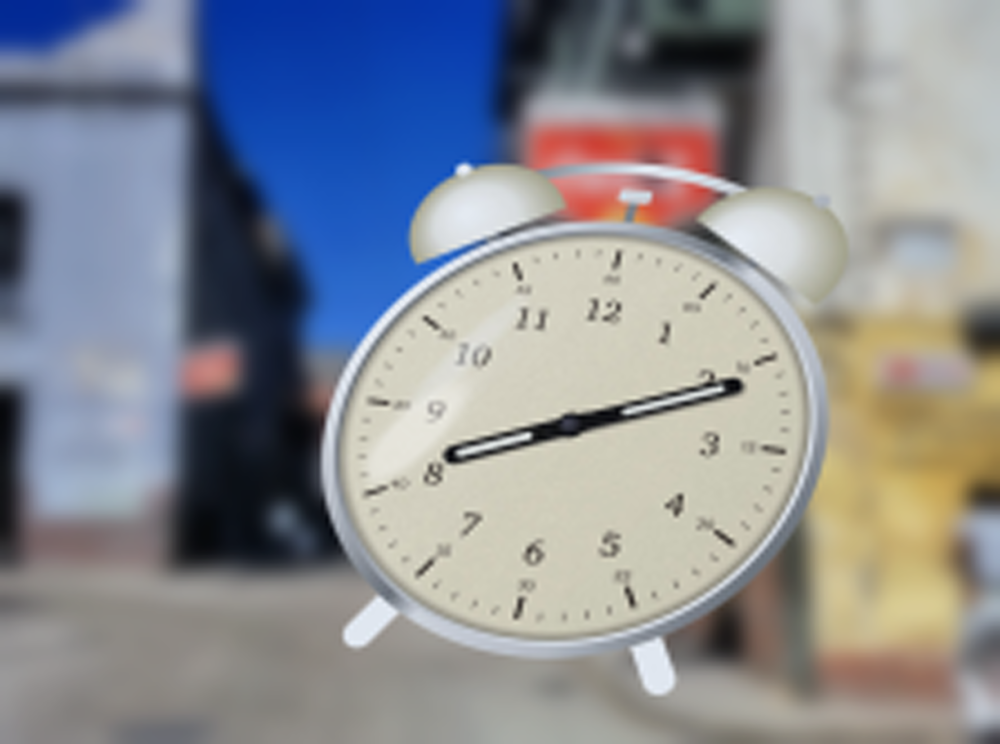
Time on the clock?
8:11
